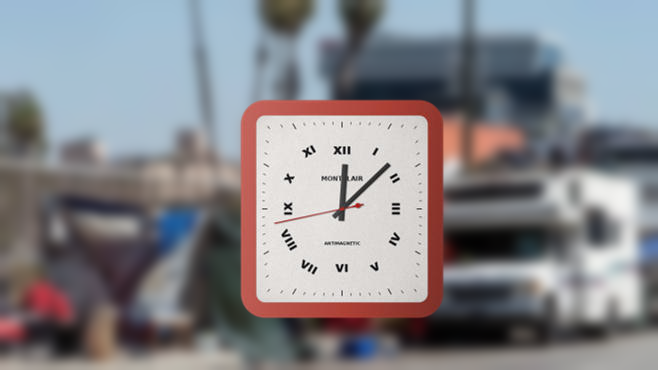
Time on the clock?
12:07:43
